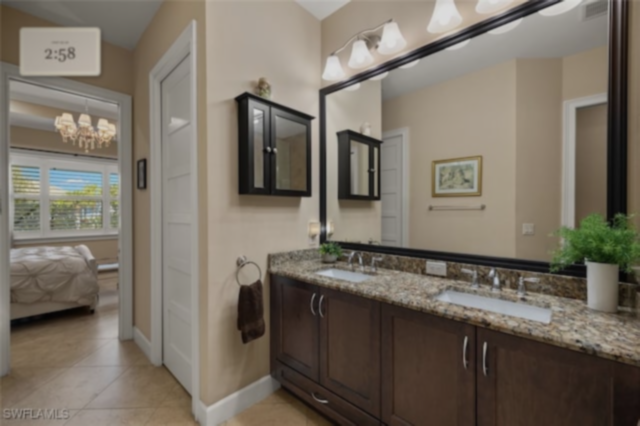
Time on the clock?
2:58
